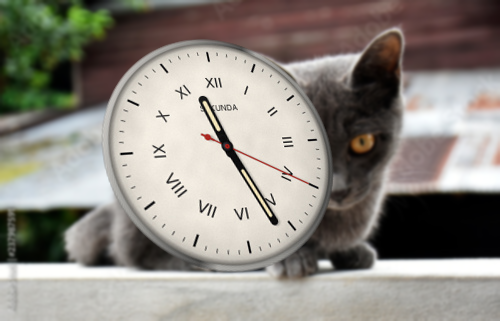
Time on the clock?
11:26:20
